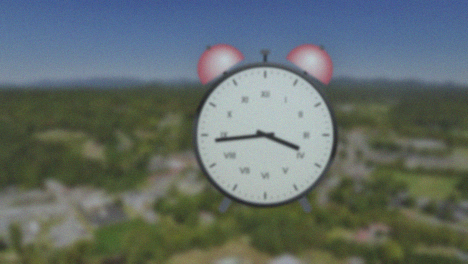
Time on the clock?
3:44
